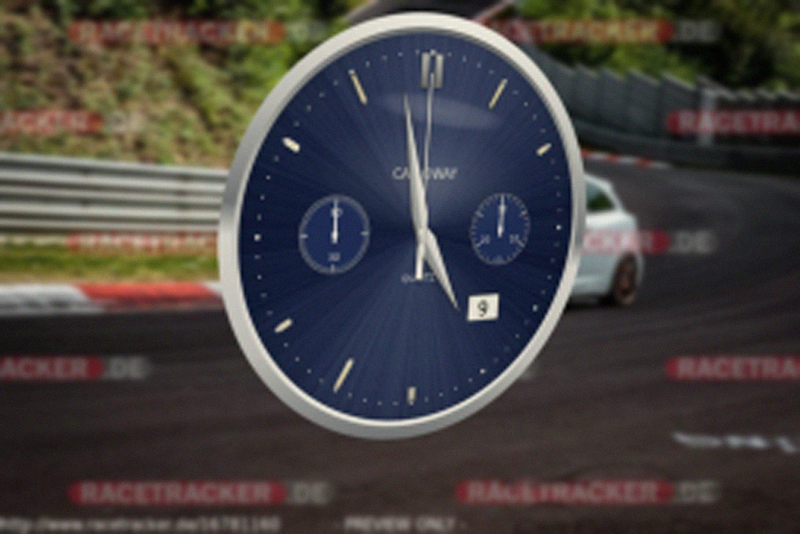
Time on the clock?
4:58
